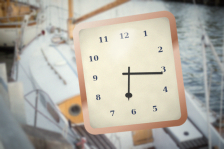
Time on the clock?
6:16
